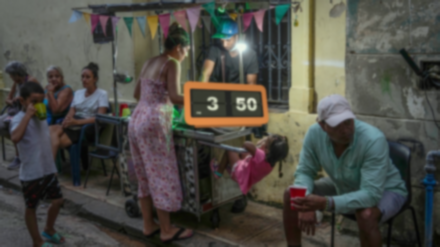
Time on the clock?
3:50
